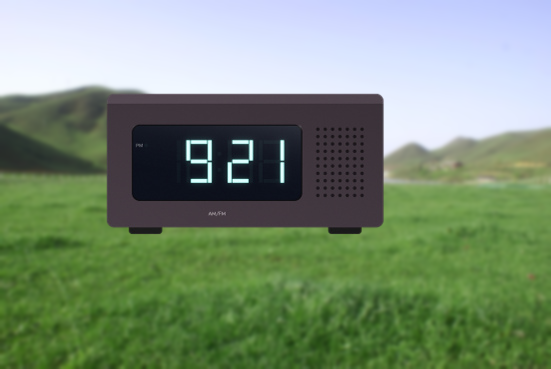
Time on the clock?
9:21
